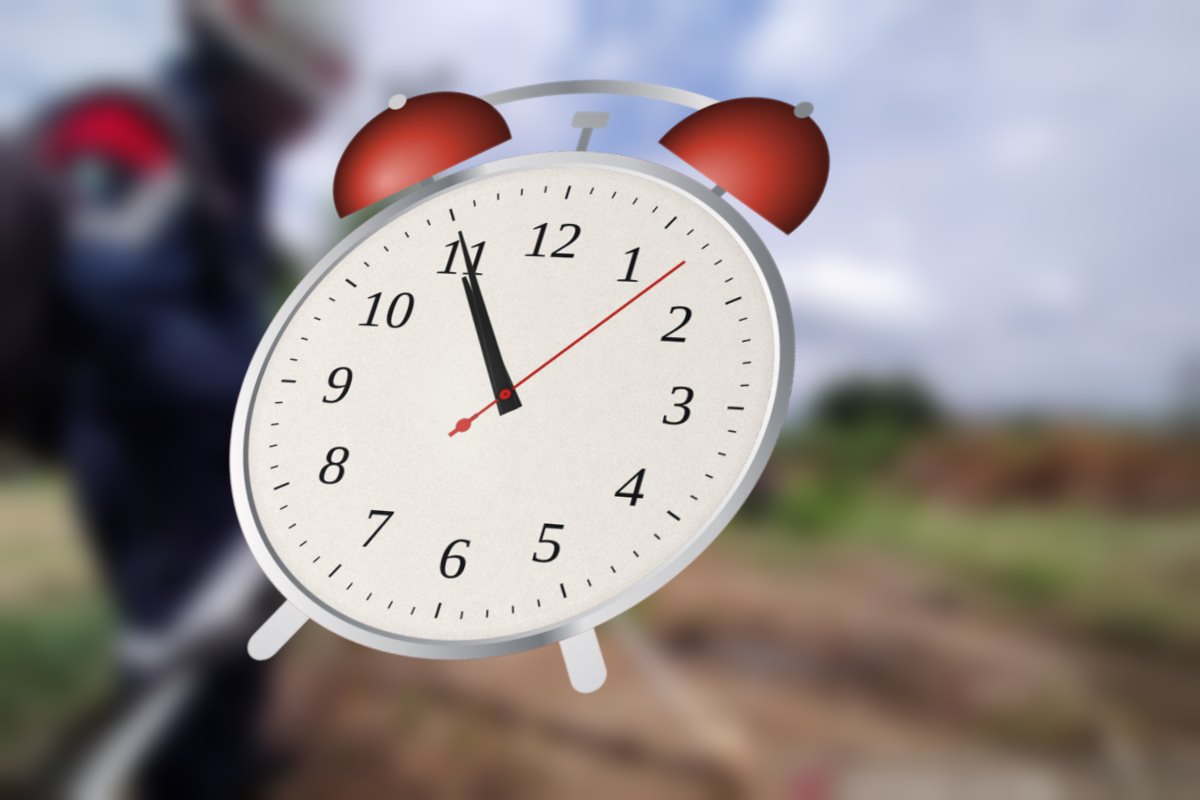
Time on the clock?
10:55:07
